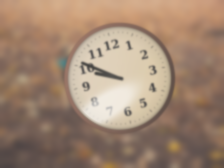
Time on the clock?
9:51
